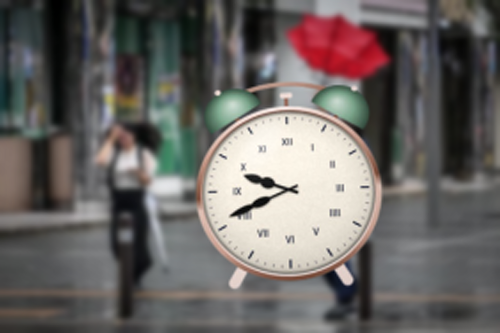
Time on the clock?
9:41
